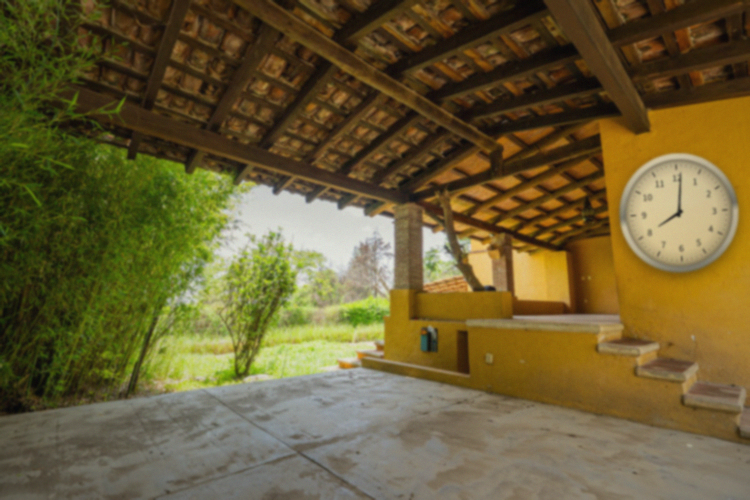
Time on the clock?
8:01
